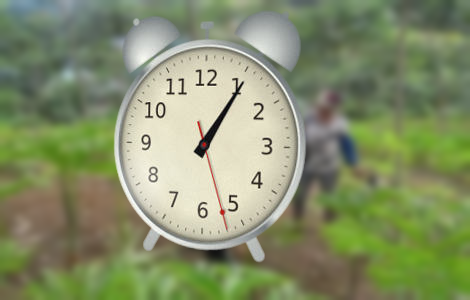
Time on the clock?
1:05:27
